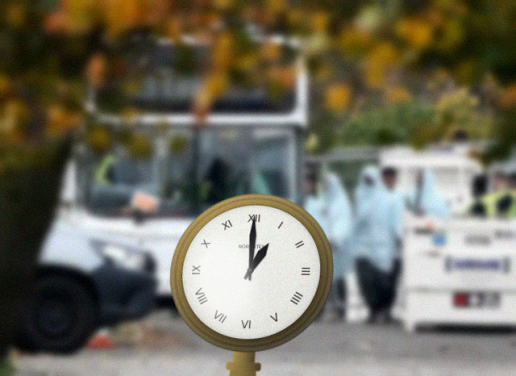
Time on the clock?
1:00
